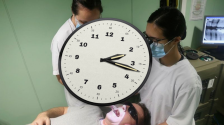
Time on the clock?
2:17
